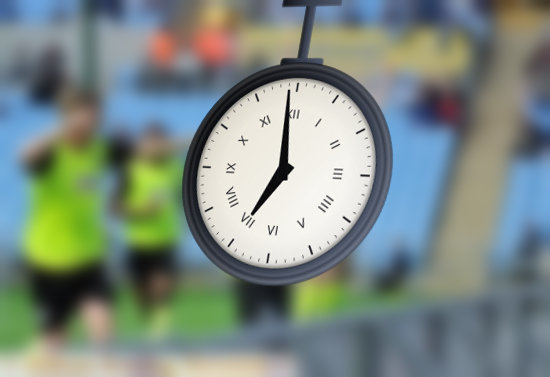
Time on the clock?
6:59
